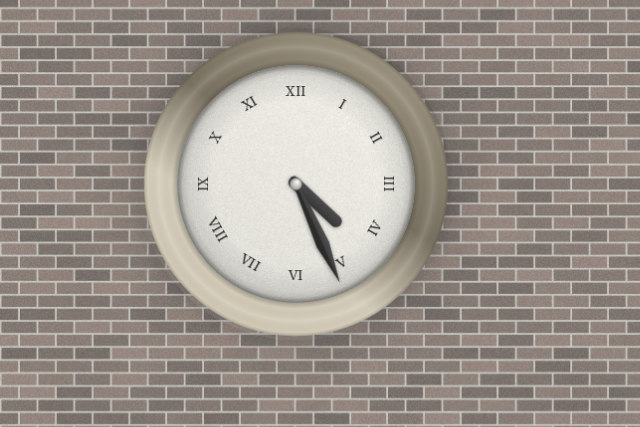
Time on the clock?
4:26
